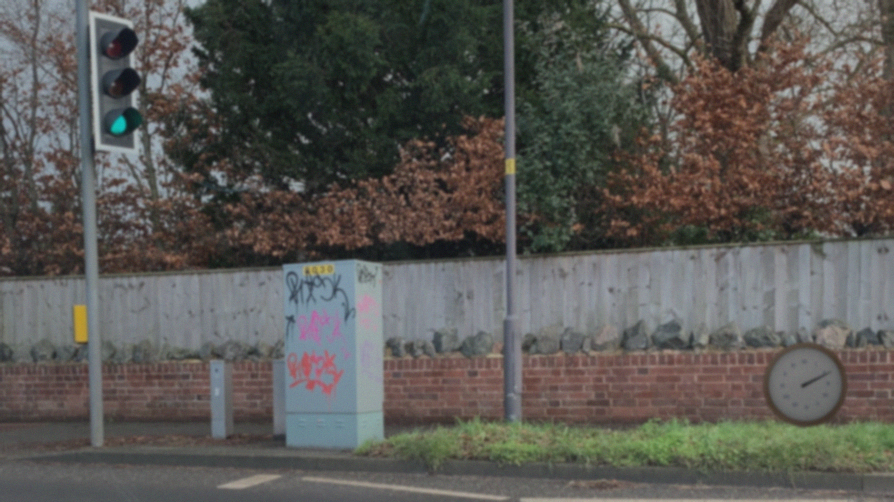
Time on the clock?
2:11
